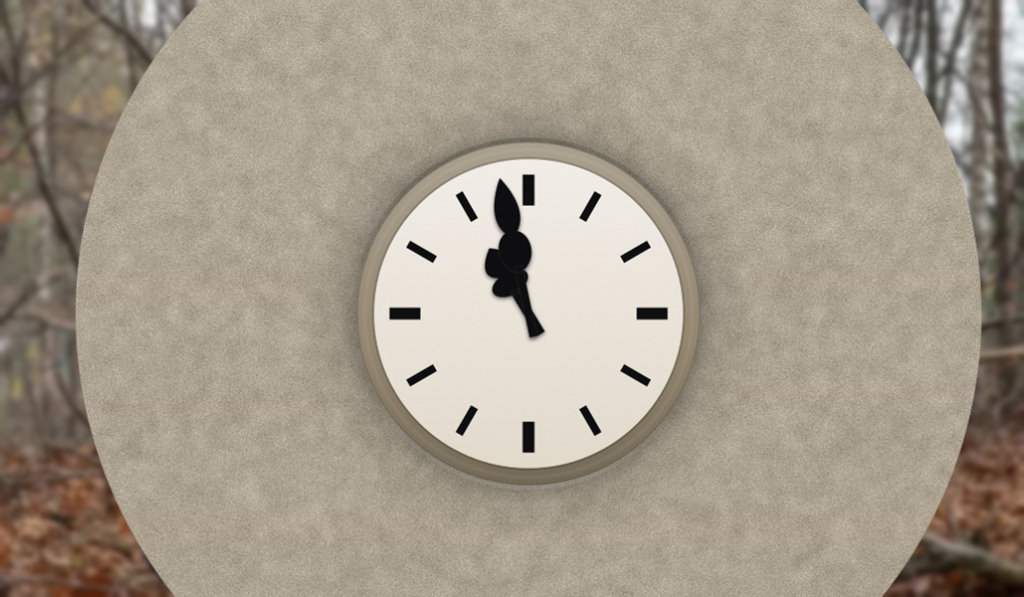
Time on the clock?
10:58
